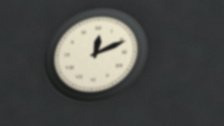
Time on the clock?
12:11
